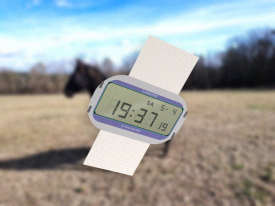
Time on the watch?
19:37:19
